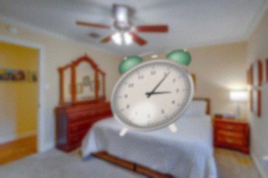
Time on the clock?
3:06
